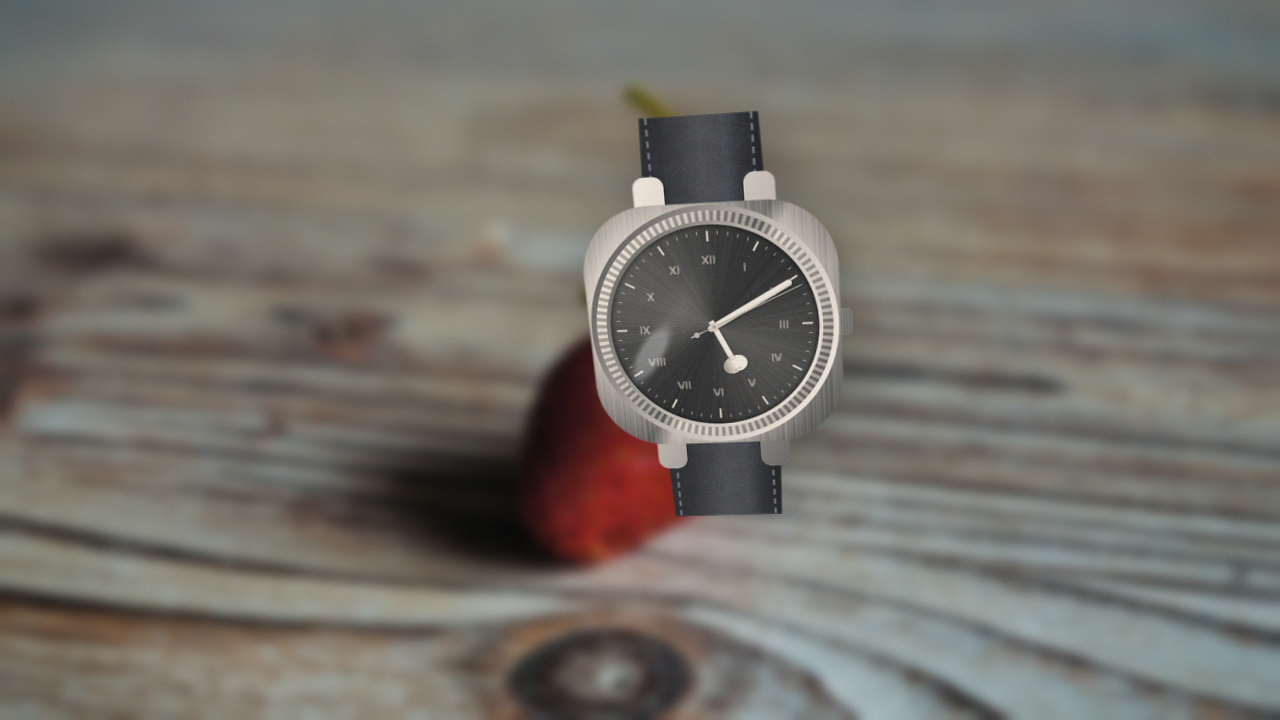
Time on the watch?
5:10:11
